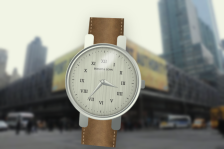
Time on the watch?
3:36
